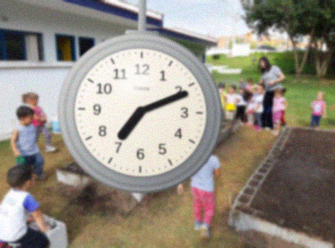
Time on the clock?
7:11
